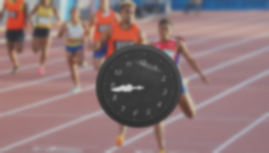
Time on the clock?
8:43
